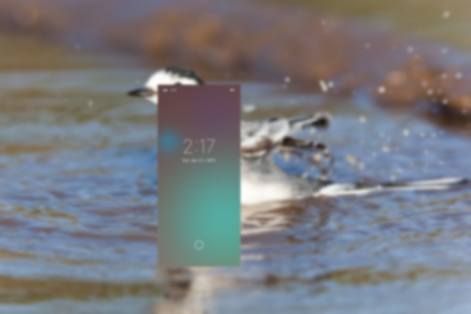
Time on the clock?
2:17
